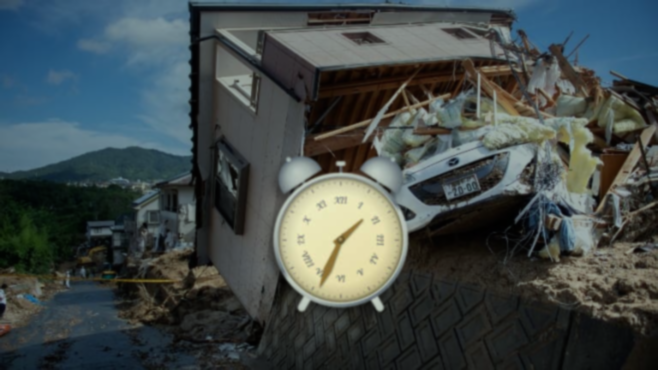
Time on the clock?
1:34
